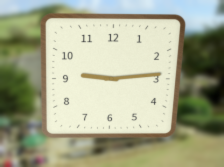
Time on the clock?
9:14
